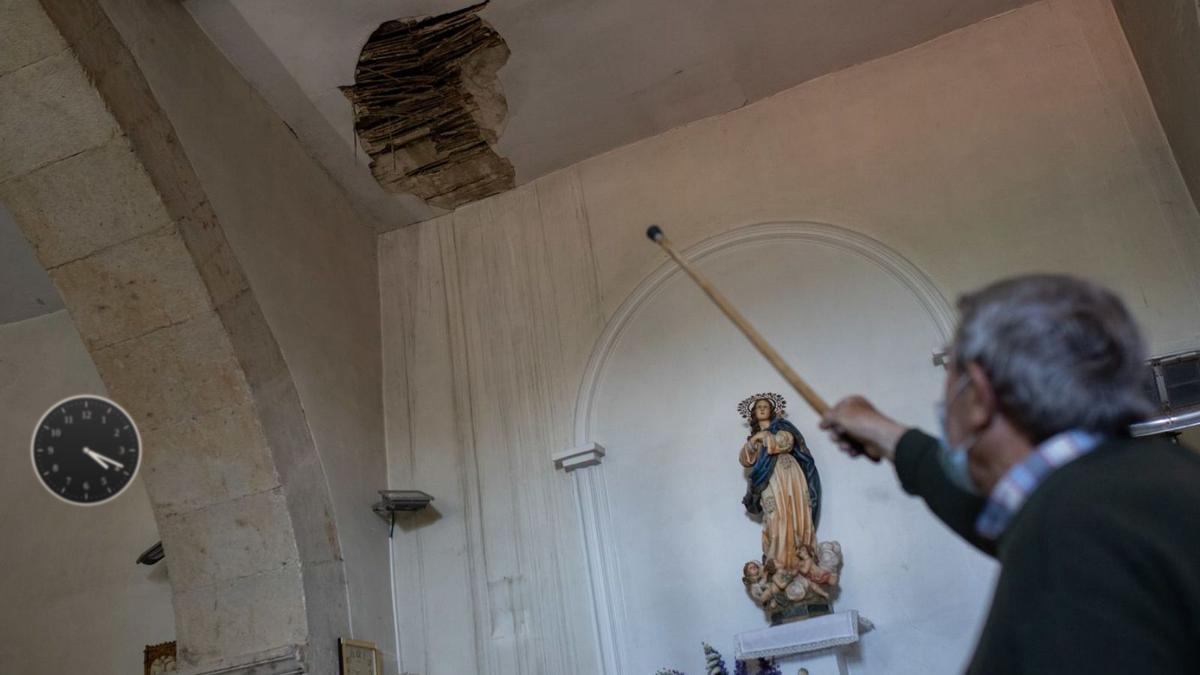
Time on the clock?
4:19
